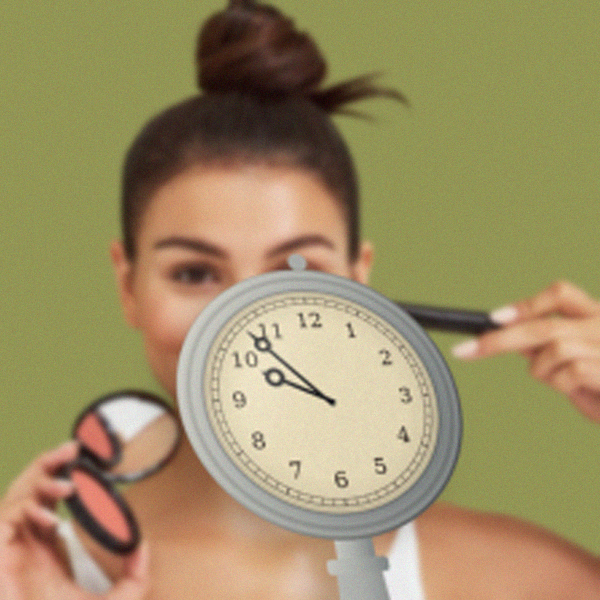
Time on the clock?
9:53
